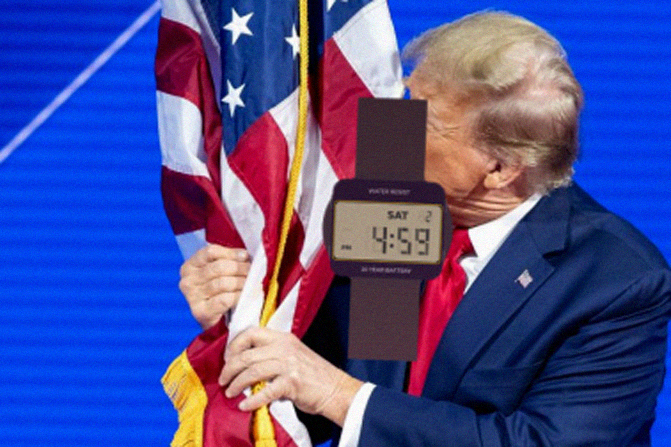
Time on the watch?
4:59
